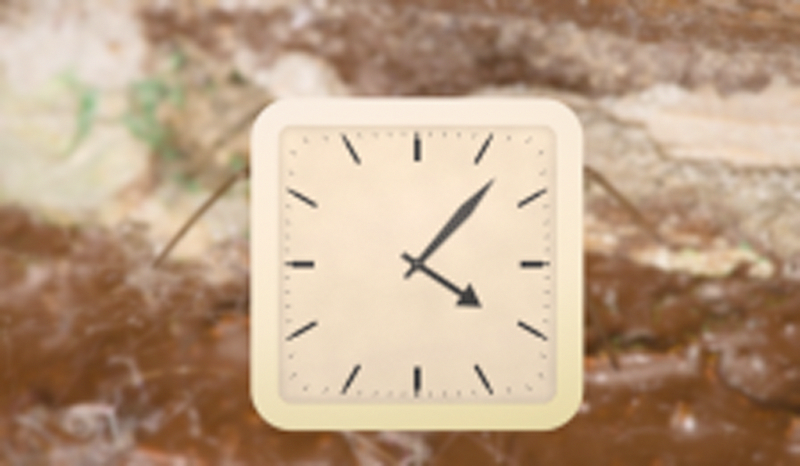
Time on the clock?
4:07
